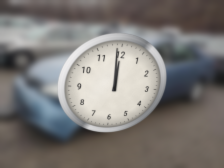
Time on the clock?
11:59
